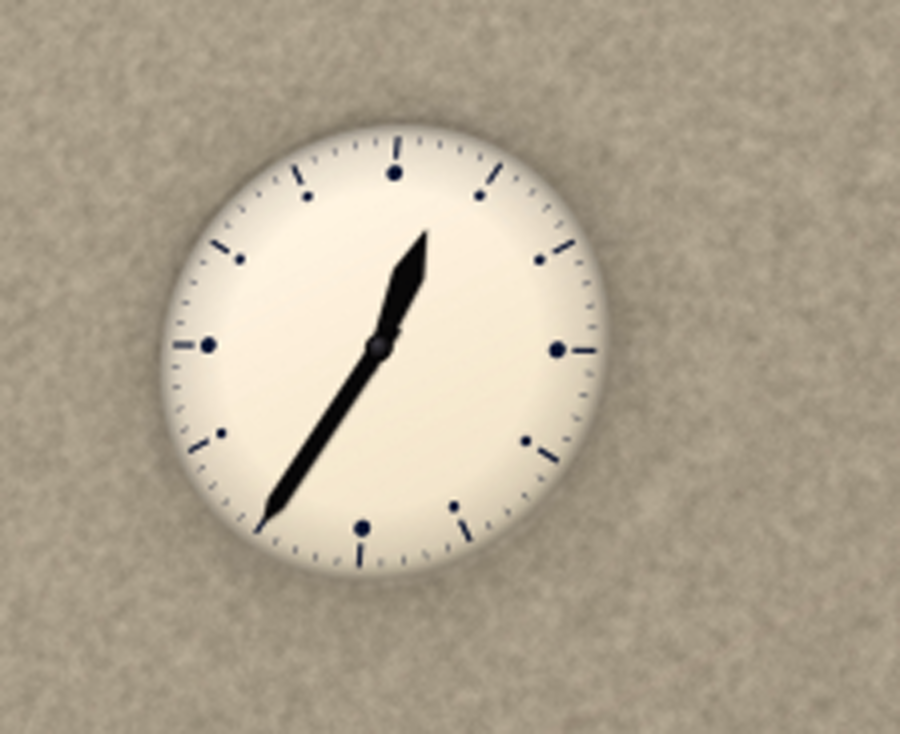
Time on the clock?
12:35
